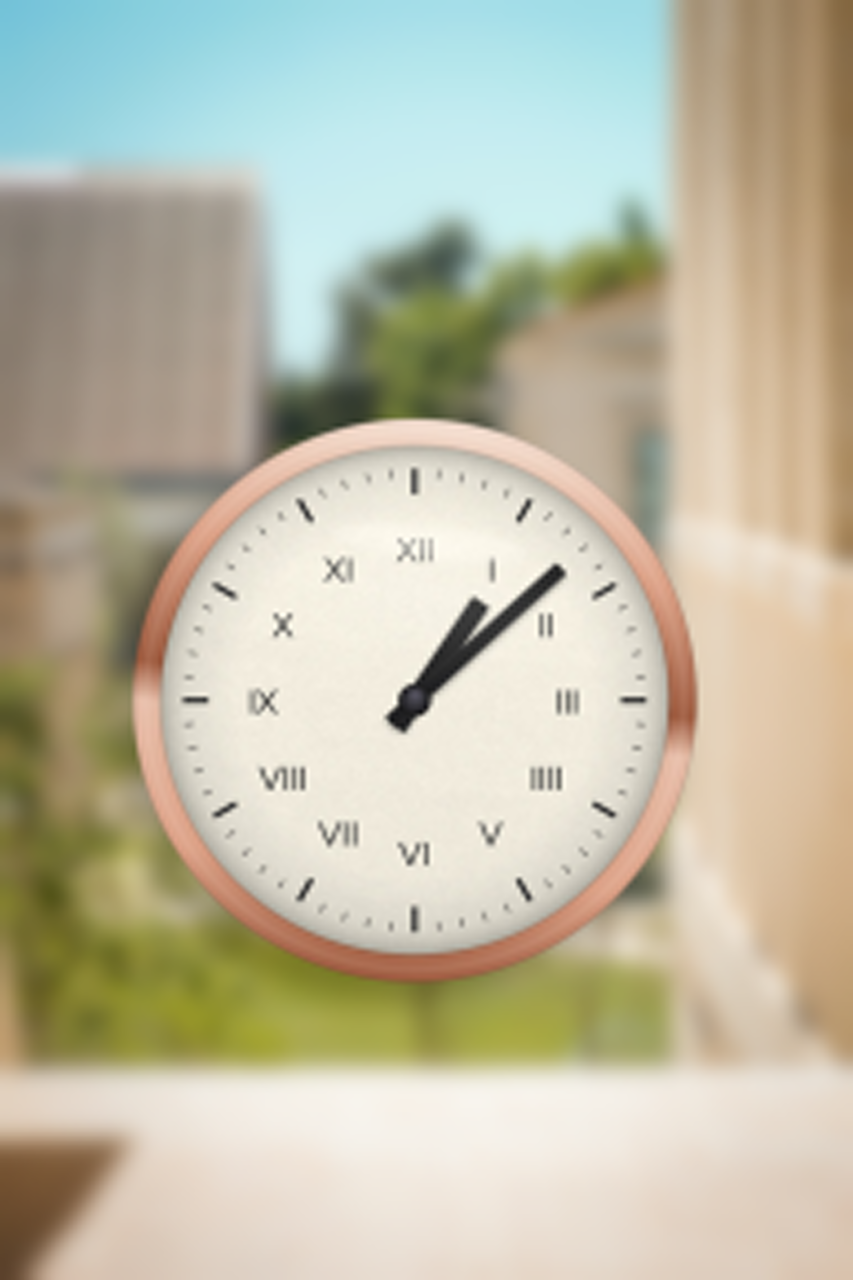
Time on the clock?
1:08
